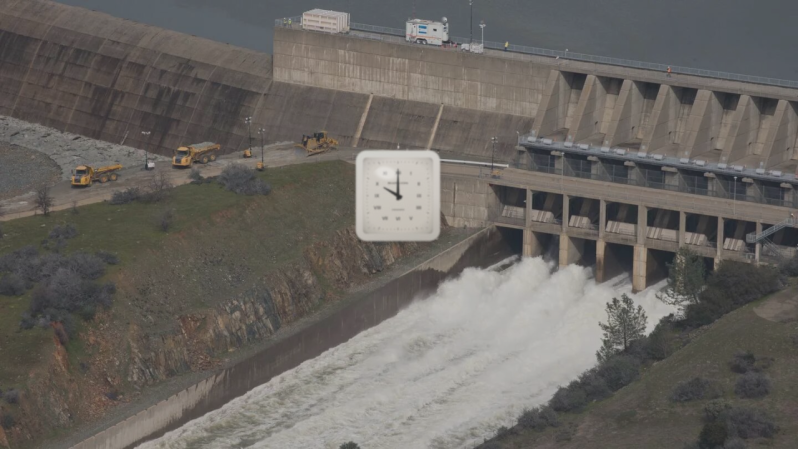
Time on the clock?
10:00
